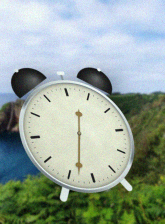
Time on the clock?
12:33
